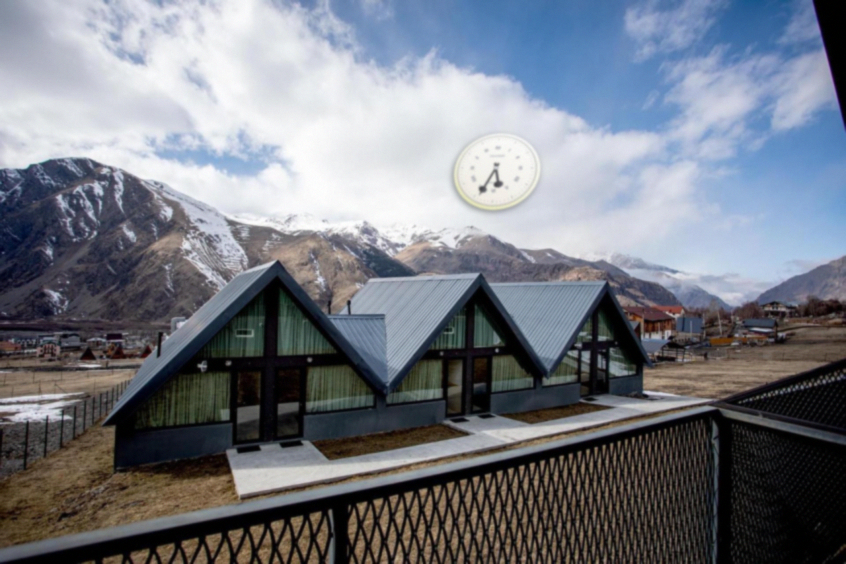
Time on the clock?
5:34
